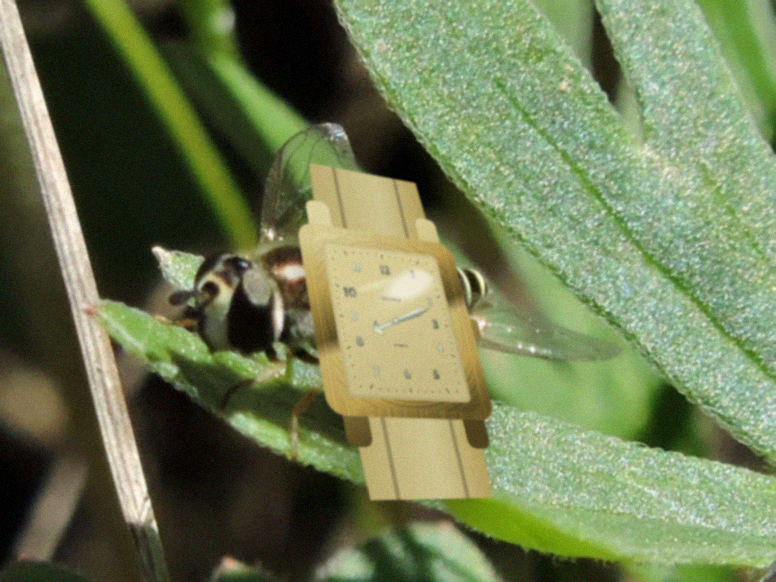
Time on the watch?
8:11
